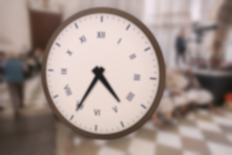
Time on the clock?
4:35
